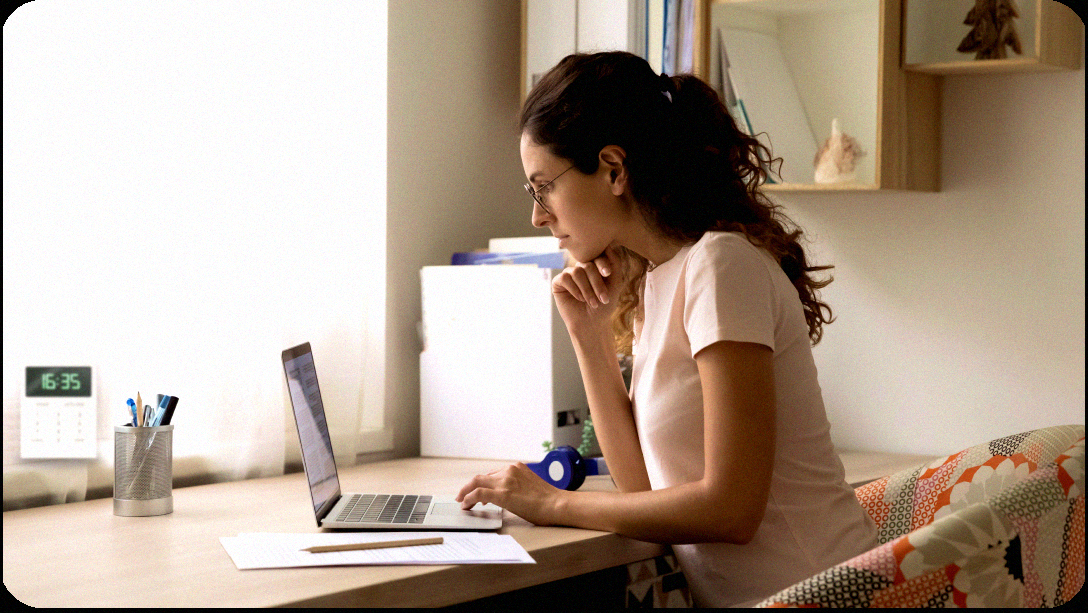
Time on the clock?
16:35
